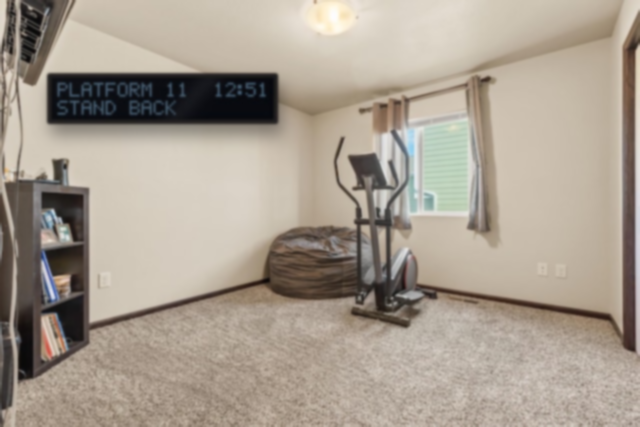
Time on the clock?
12:51
